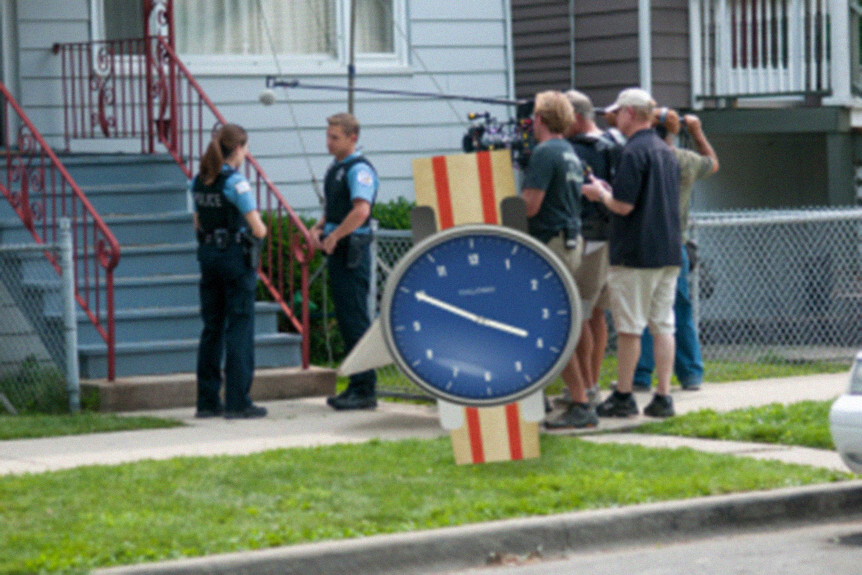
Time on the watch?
3:50
